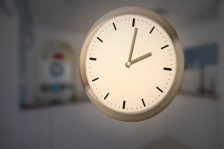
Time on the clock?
2:01
